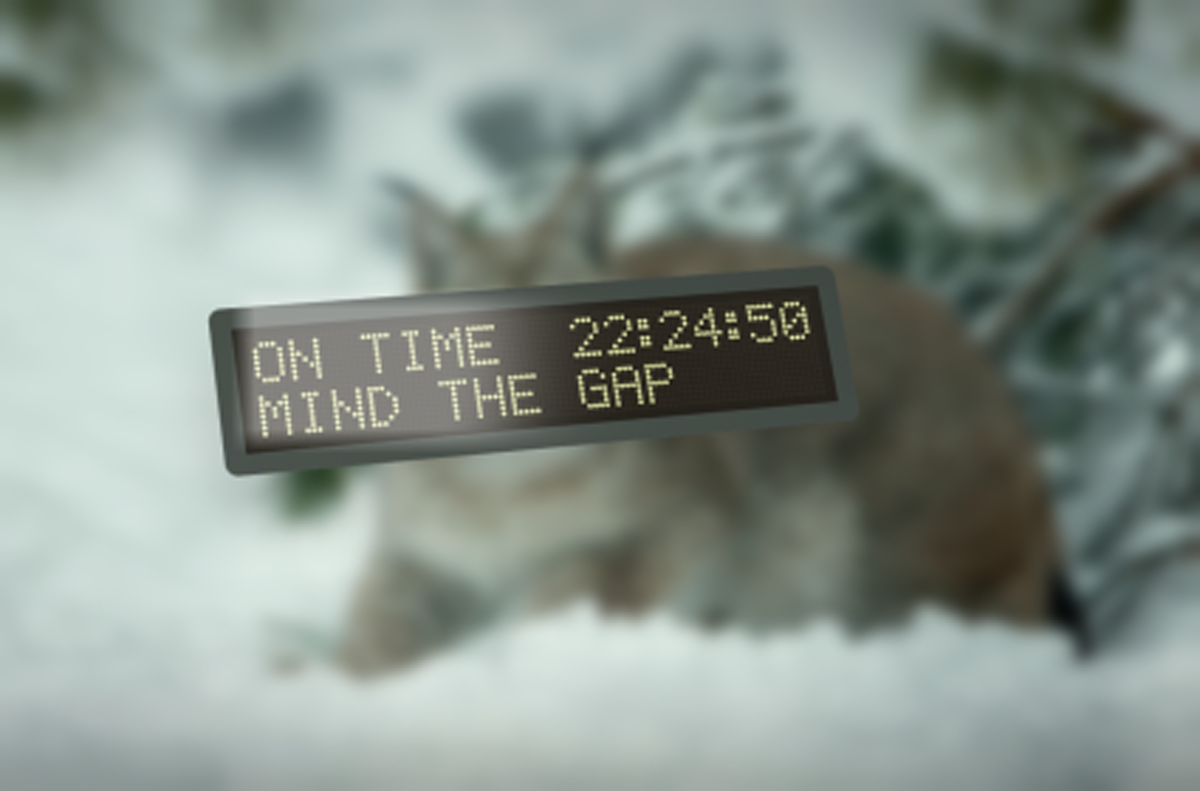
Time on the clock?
22:24:50
